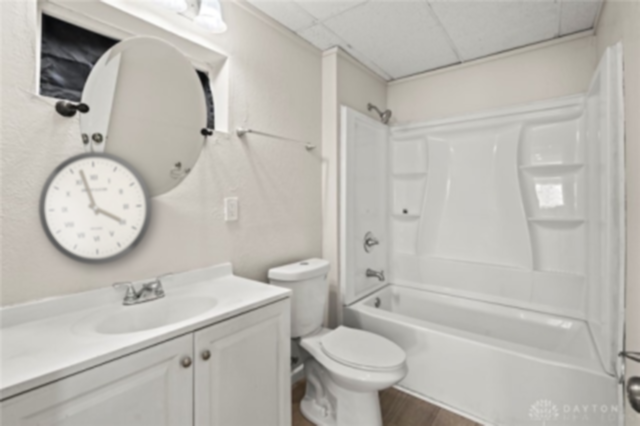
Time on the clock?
3:57
